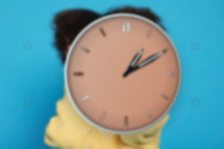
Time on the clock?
1:10
